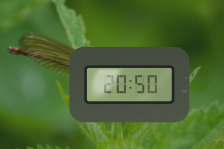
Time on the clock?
20:50
